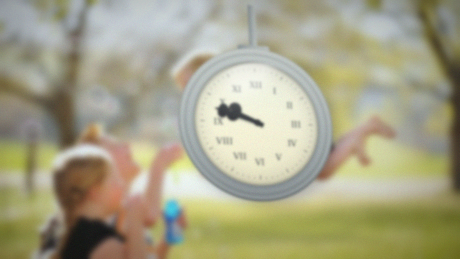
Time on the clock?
9:48
